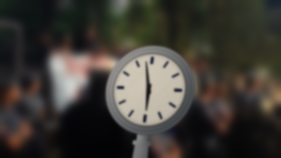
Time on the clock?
5:58
